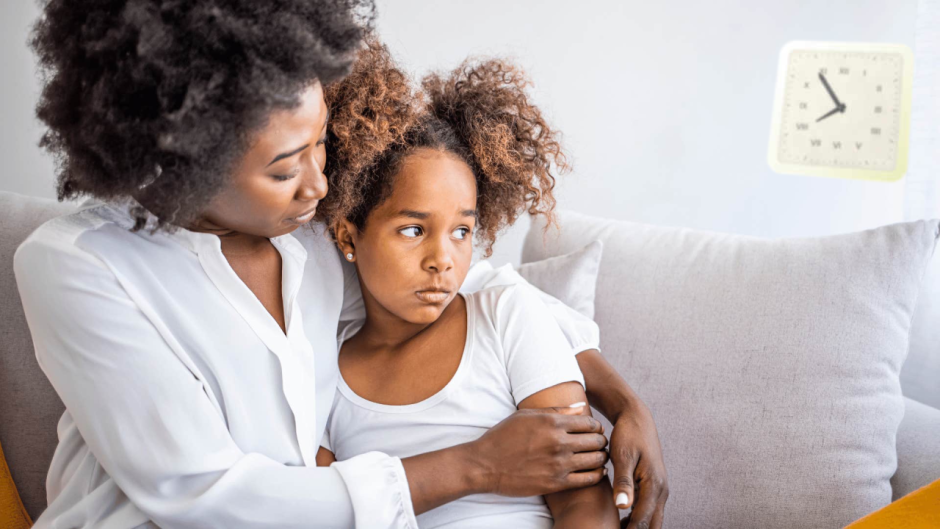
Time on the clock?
7:54
